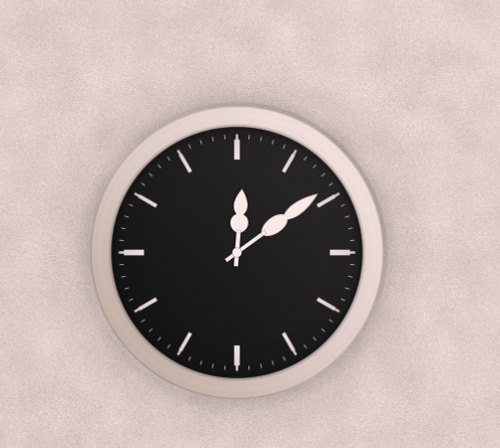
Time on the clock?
12:09
